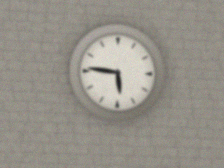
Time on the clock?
5:46
